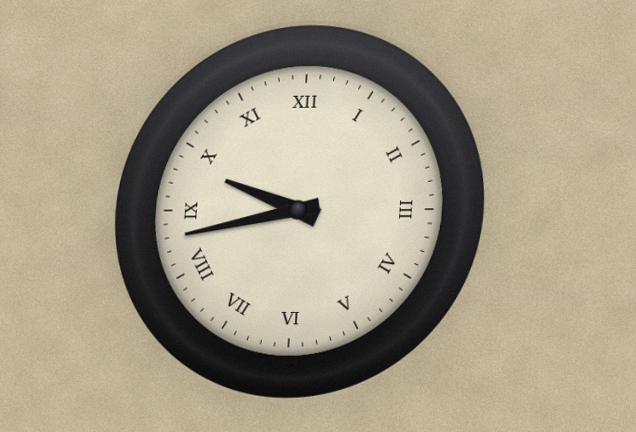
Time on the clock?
9:43
